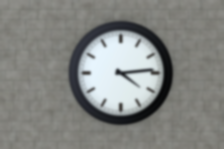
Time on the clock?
4:14
